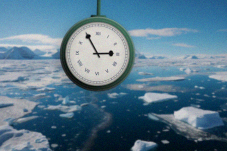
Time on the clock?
2:55
